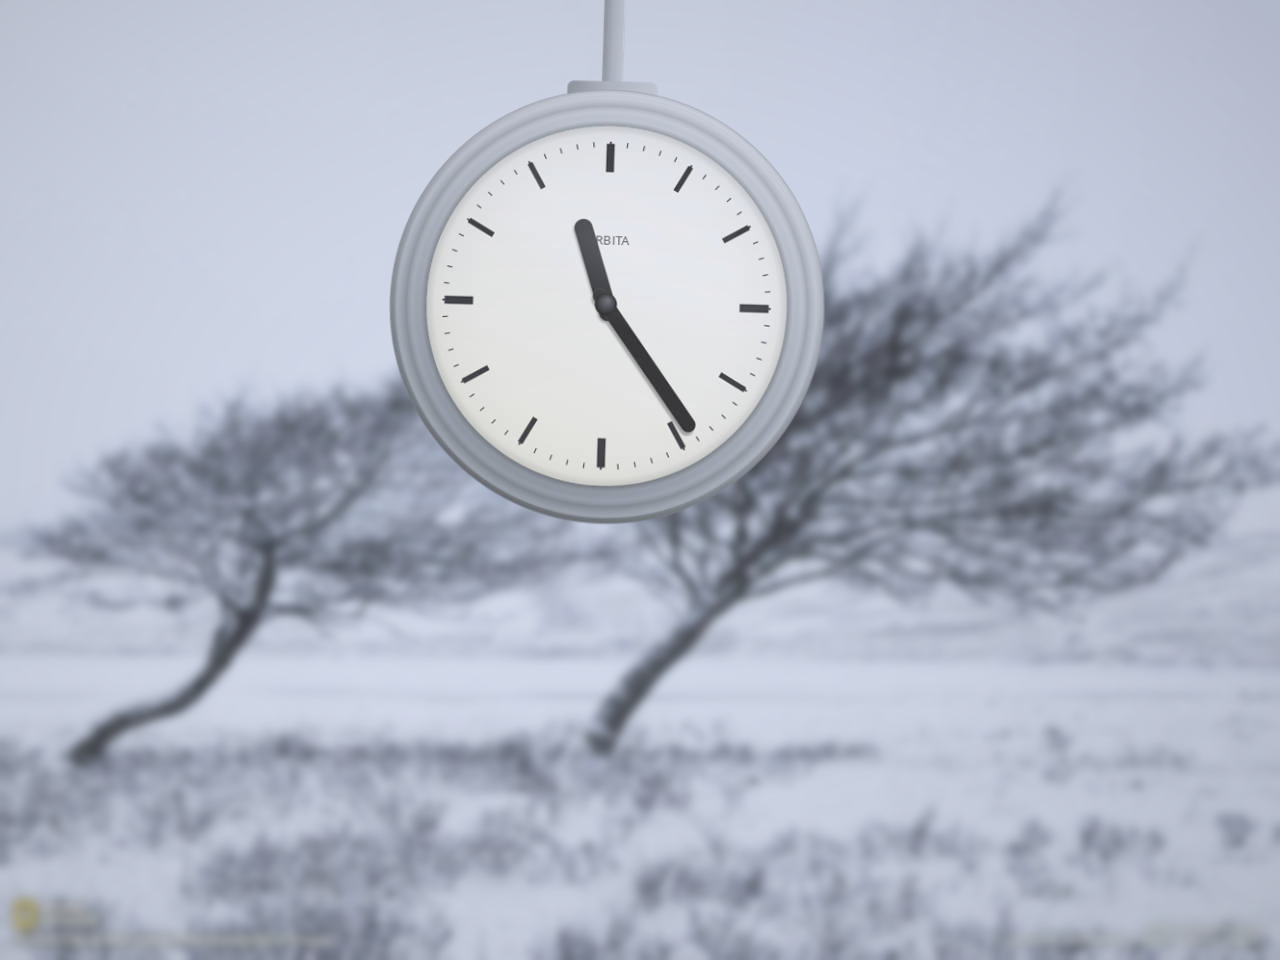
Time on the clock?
11:24
